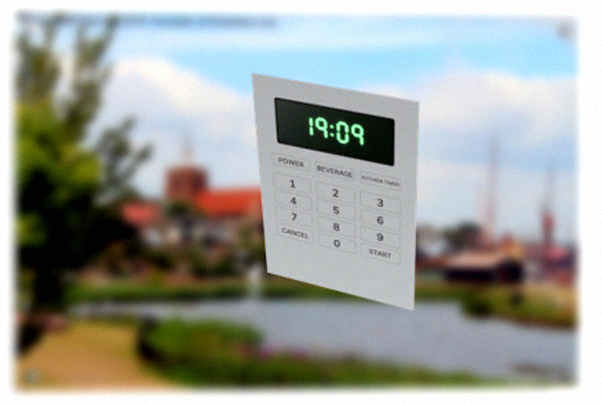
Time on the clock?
19:09
